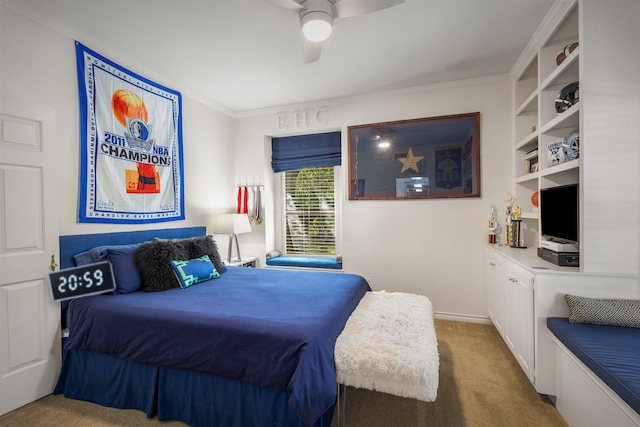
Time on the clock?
20:59
